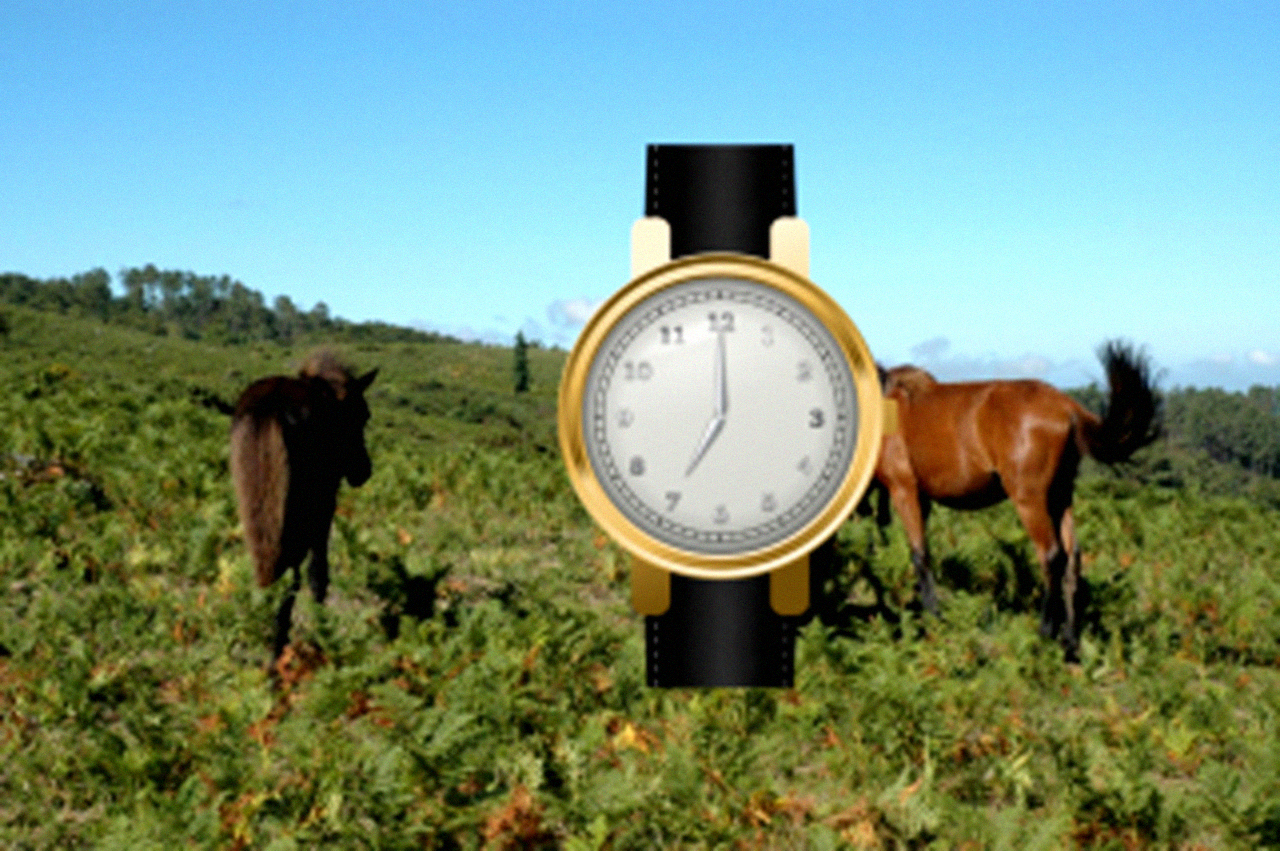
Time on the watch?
7:00
